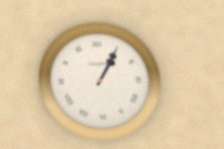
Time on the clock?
1:05
